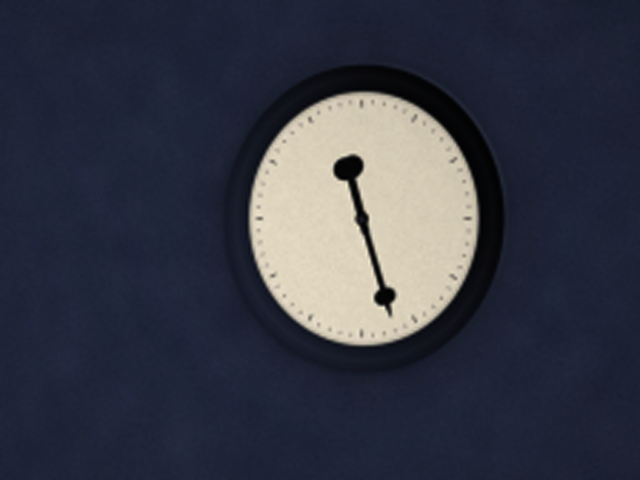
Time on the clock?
11:27
